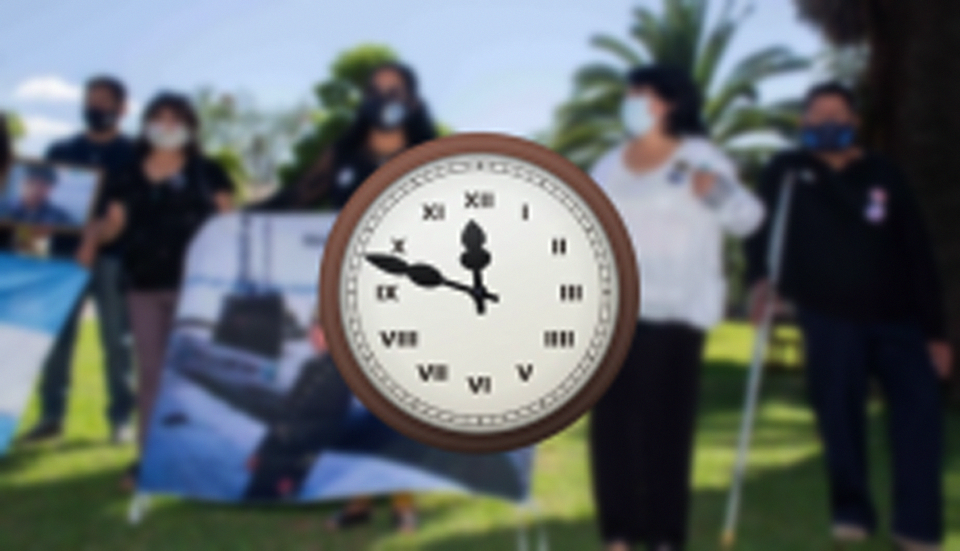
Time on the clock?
11:48
